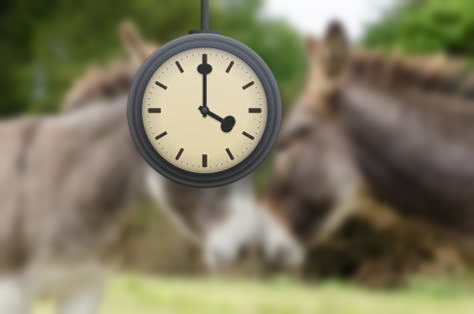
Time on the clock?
4:00
